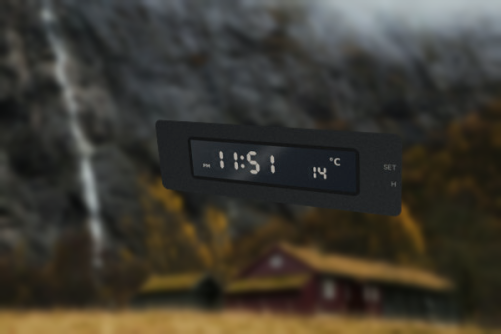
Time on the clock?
11:51
